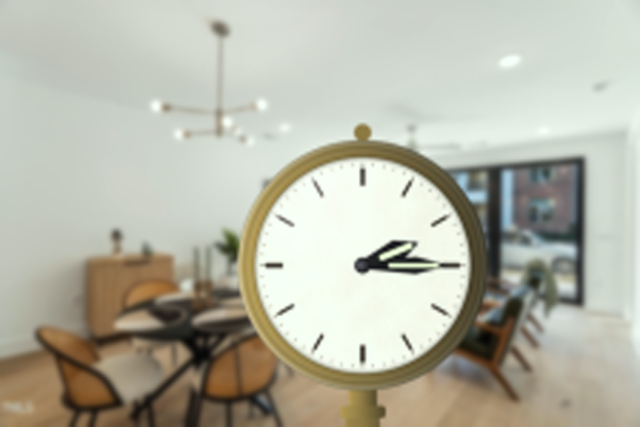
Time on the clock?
2:15
